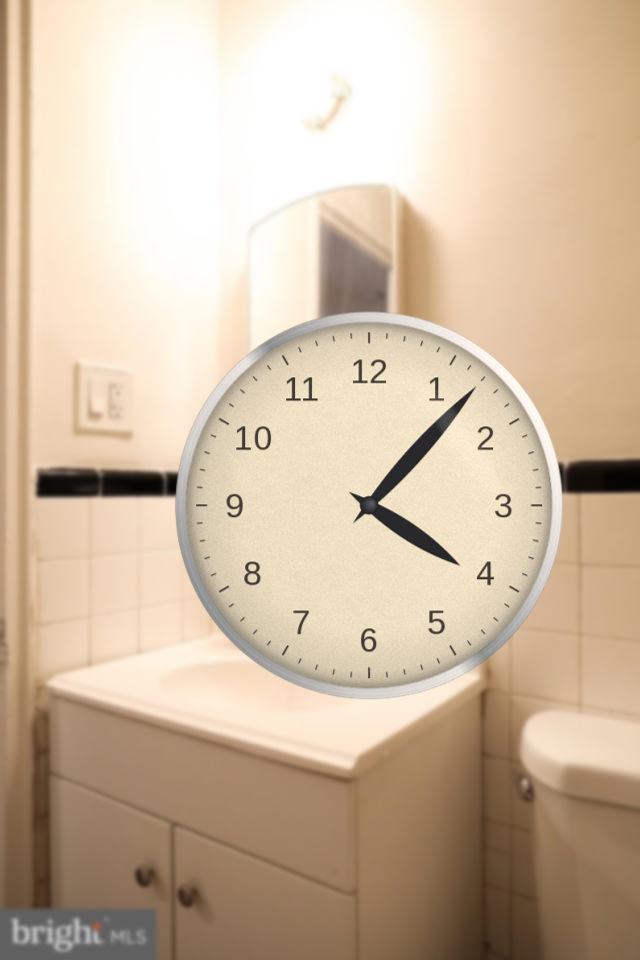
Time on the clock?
4:07
